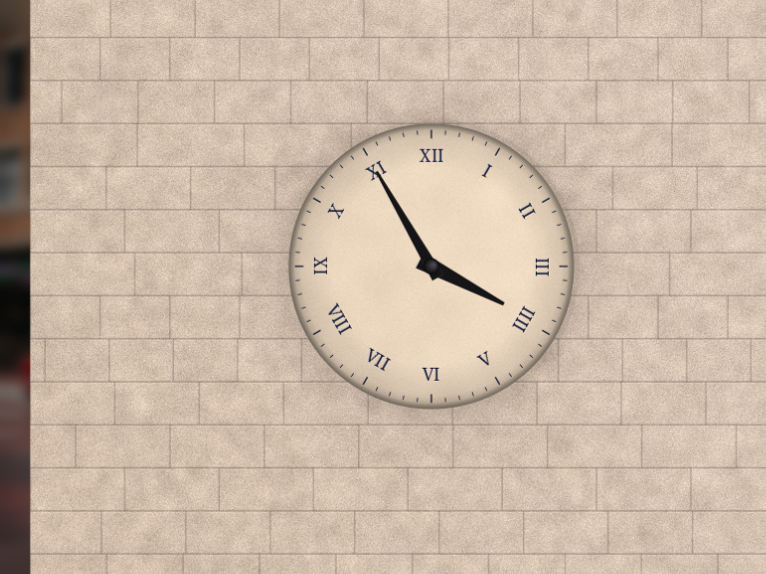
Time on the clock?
3:55
